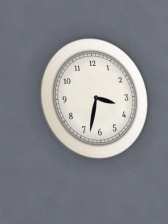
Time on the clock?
3:33
